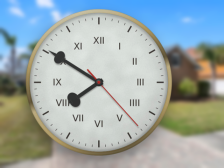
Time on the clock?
7:50:23
